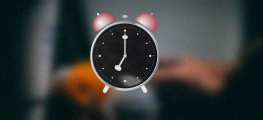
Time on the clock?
7:00
